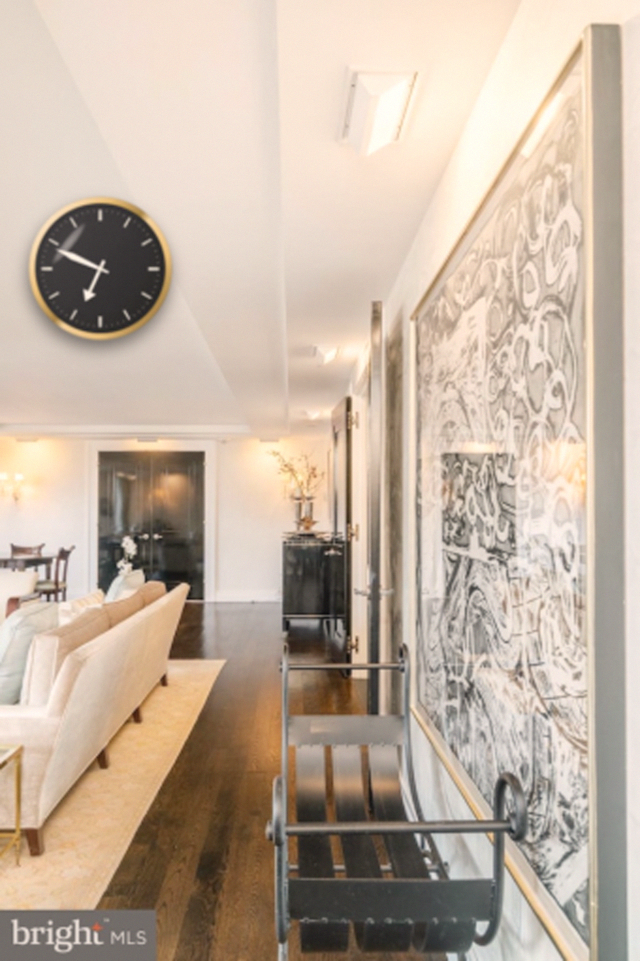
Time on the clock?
6:49
